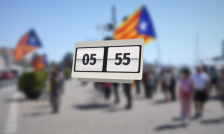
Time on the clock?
5:55
